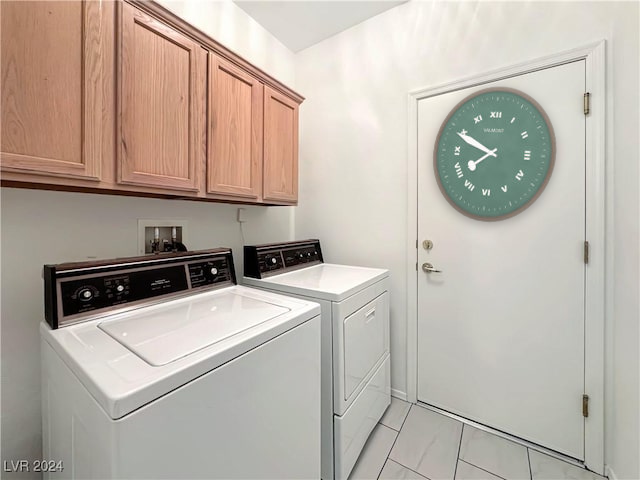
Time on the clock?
7:49
